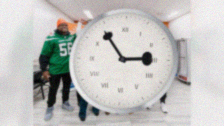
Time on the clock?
2:54
